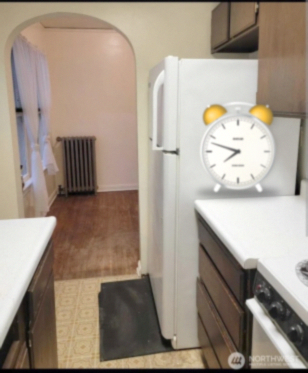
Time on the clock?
7:48
